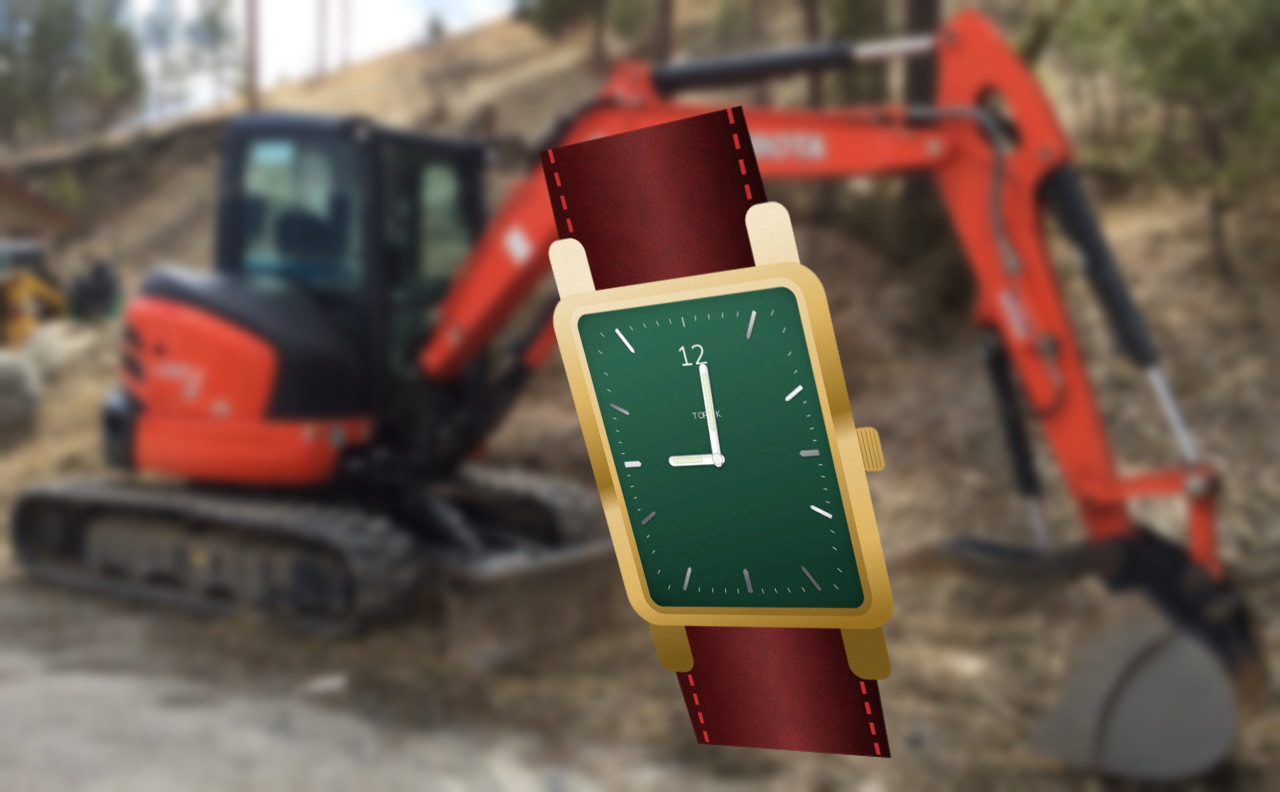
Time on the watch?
9:01
